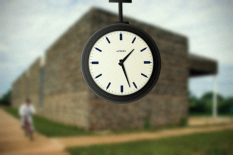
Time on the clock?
1:27
